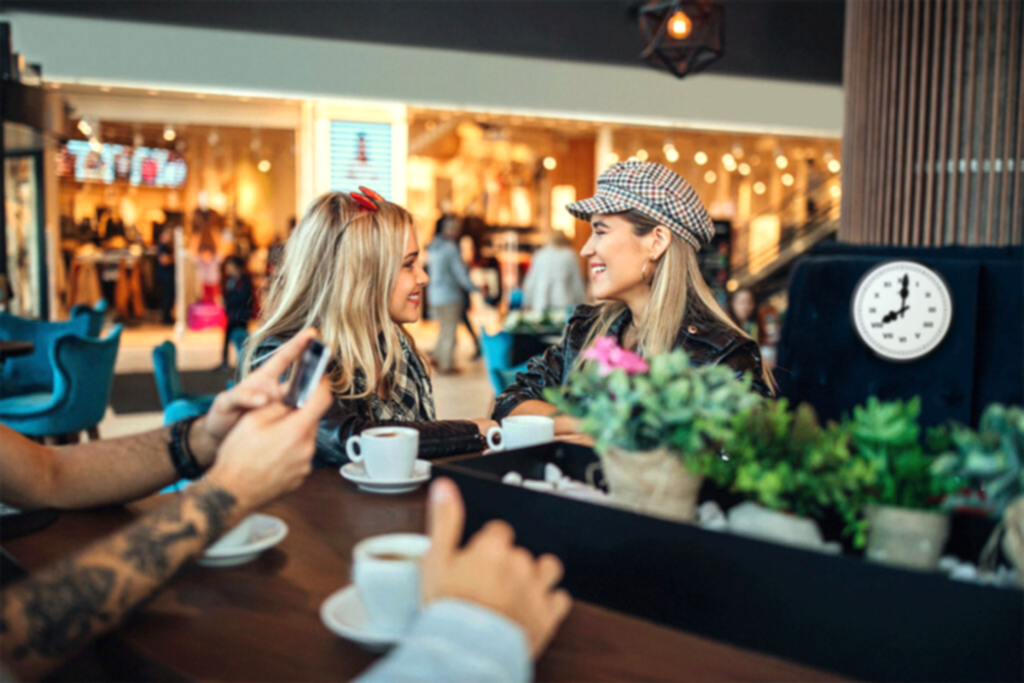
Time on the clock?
8:01
